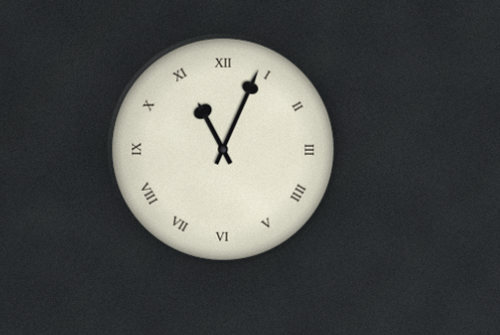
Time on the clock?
11:04
